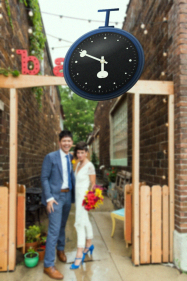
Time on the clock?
5:49
